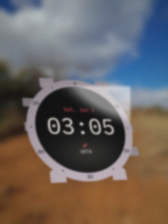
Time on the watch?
3:05
